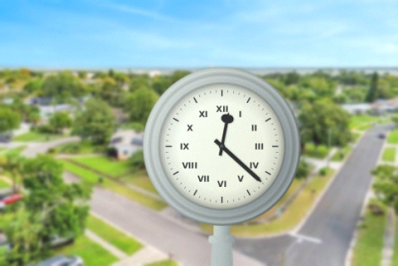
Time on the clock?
12:22
